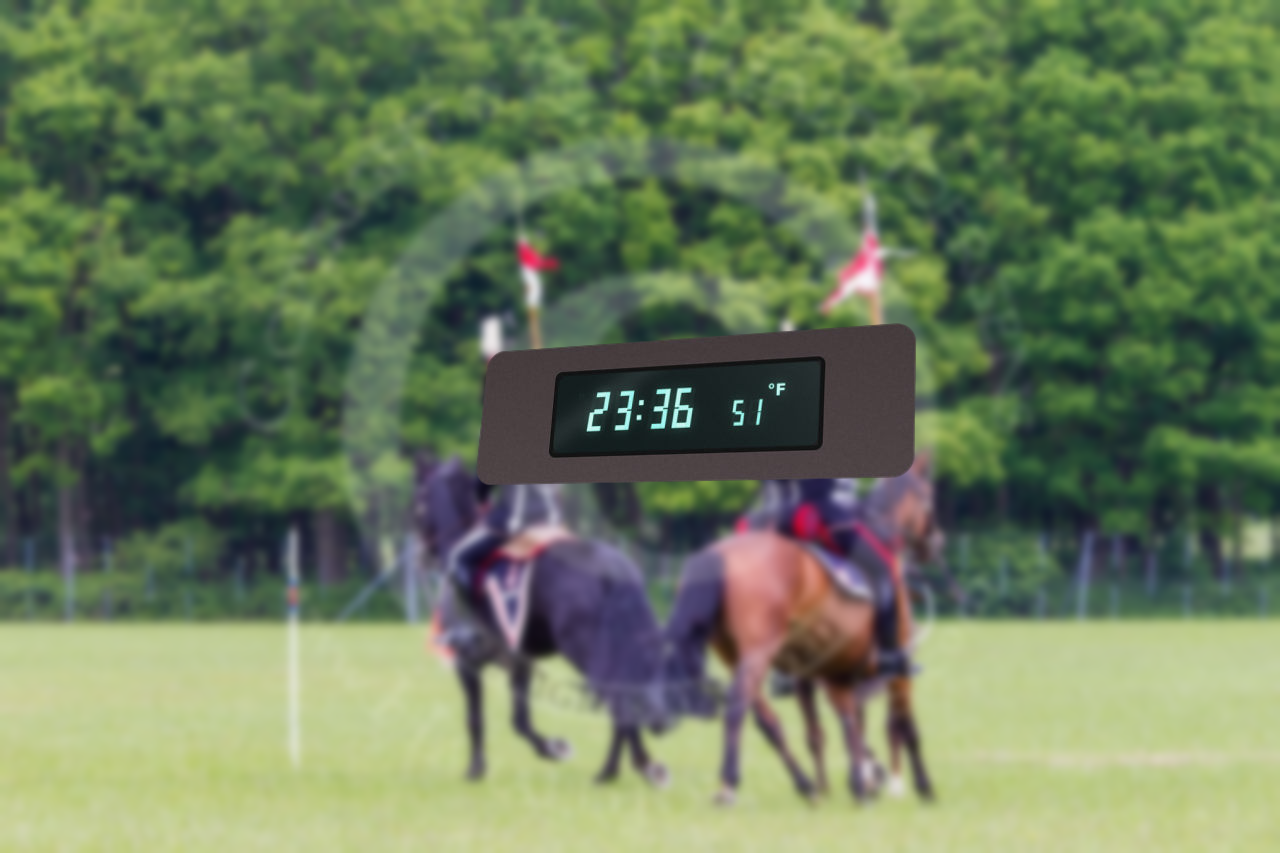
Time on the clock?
23:36
